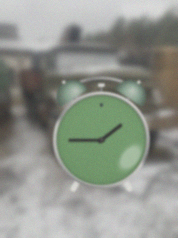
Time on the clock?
1:45
